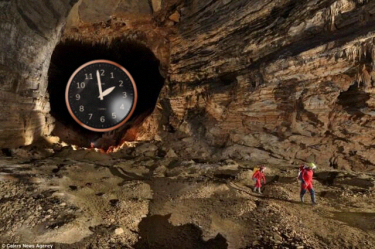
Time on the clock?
1:59
